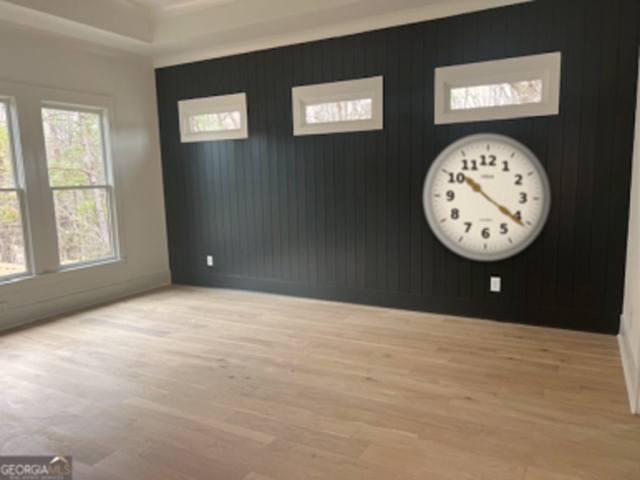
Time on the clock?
10:21
